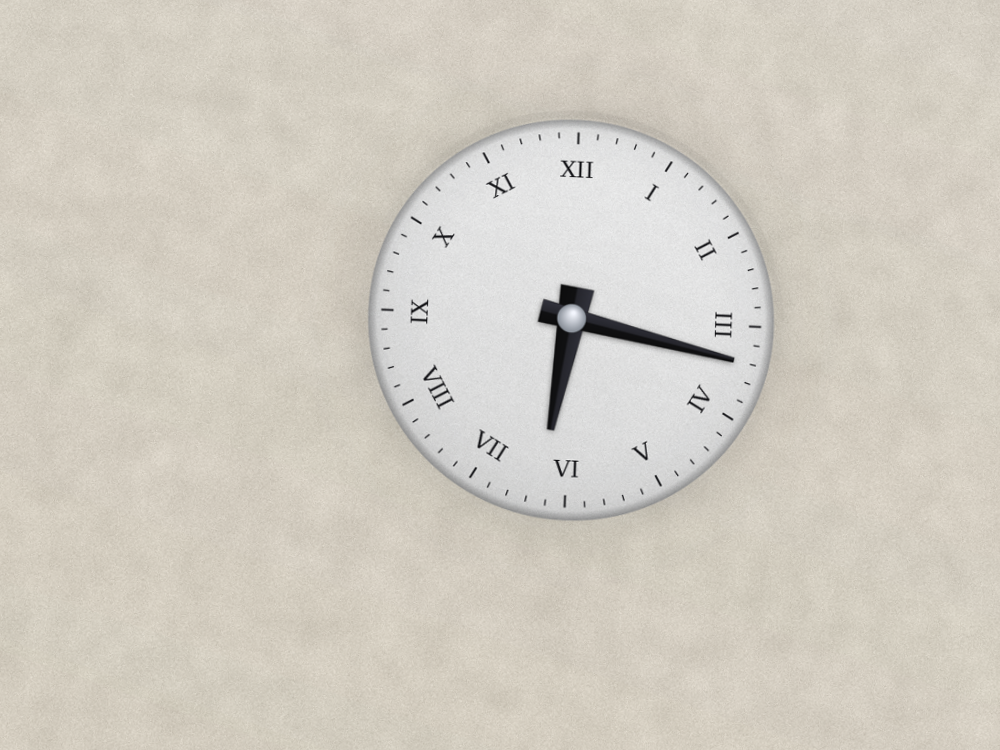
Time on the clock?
6:17
